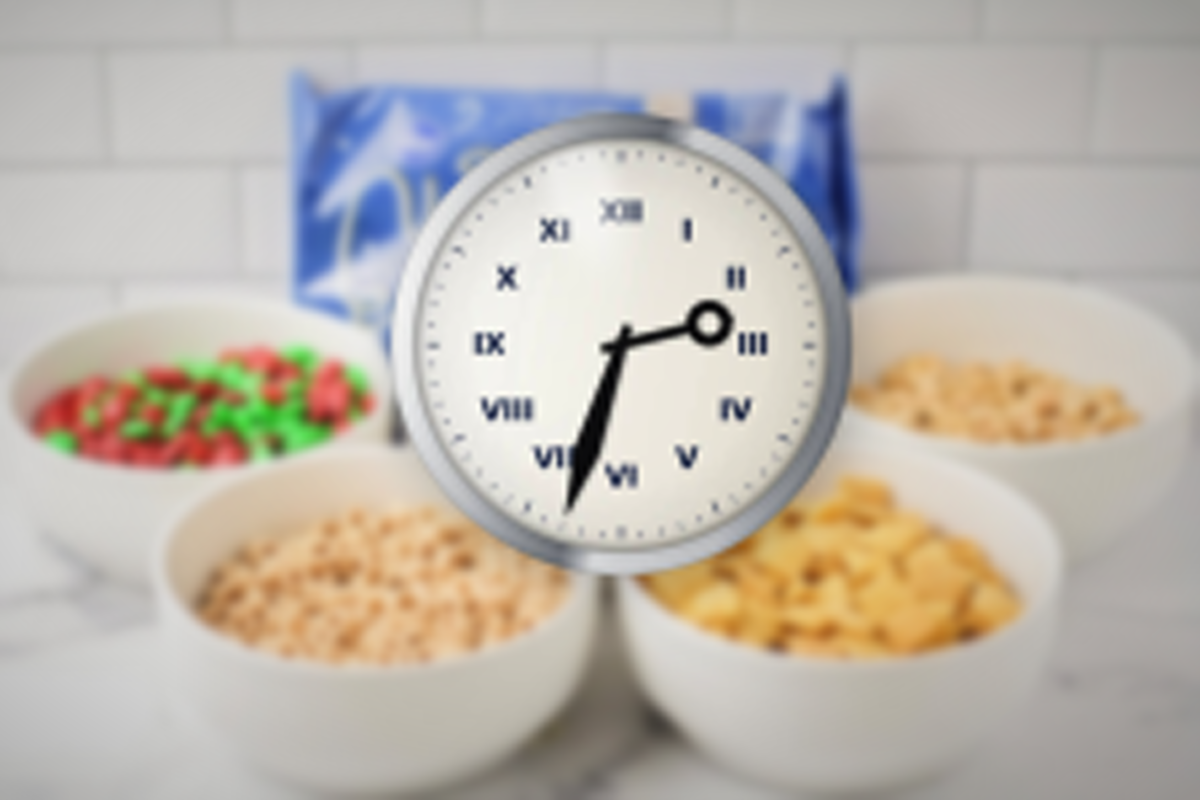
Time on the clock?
2:33
